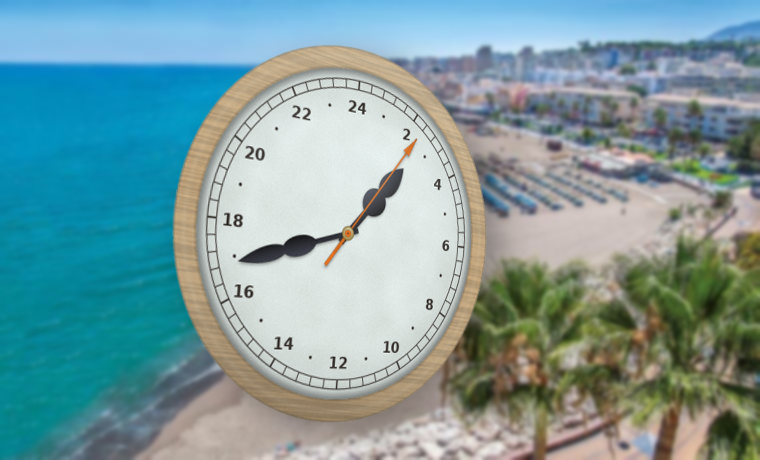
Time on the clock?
2:42:06
